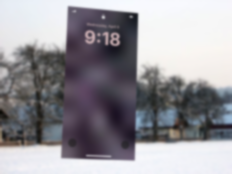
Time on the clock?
9:18
